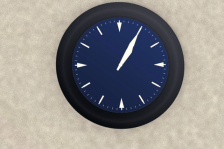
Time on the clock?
1:05
